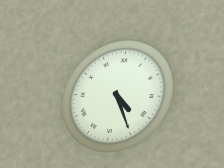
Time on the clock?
4:25
